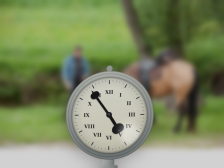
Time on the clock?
4:54
